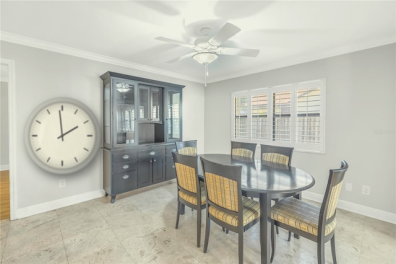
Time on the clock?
1:59
